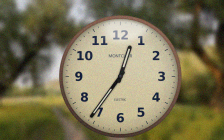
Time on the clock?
12:36
